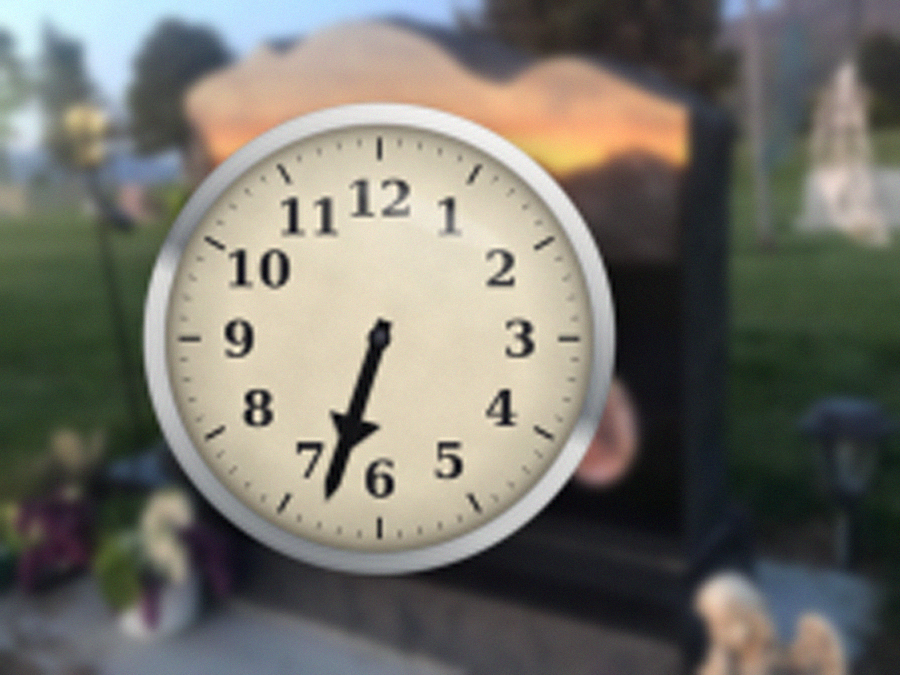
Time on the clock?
6:33
